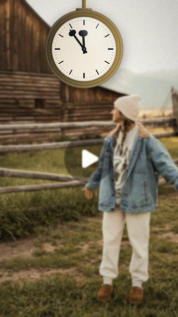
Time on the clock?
11:54
